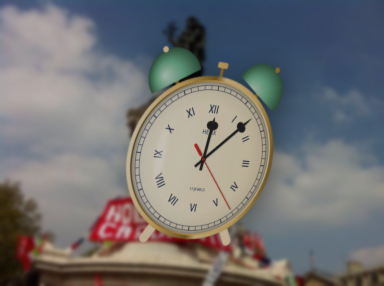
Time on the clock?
12:07:23
